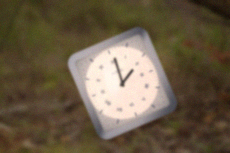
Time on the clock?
2:01
